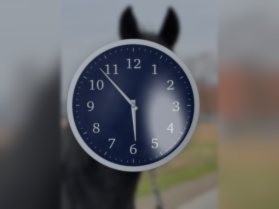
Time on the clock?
5:53
